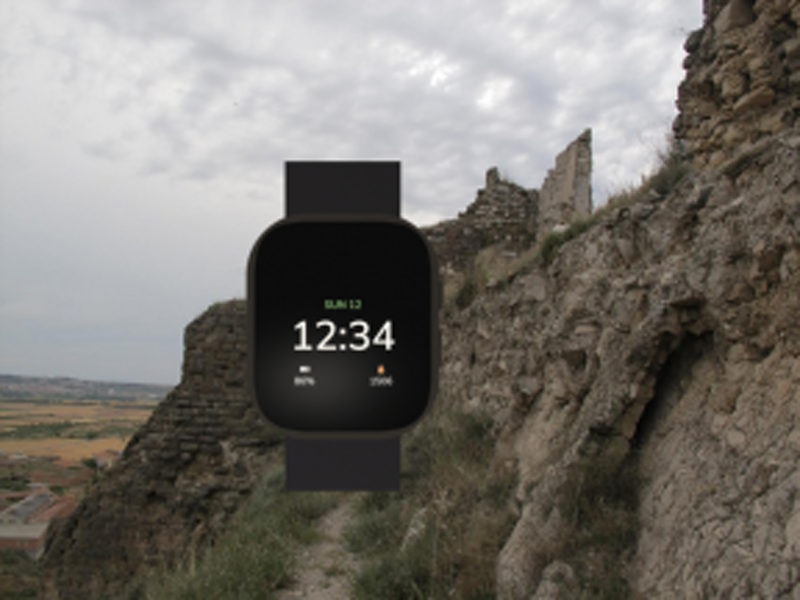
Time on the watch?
12:34
